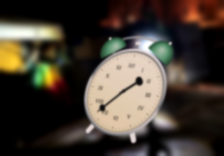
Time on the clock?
1:37
